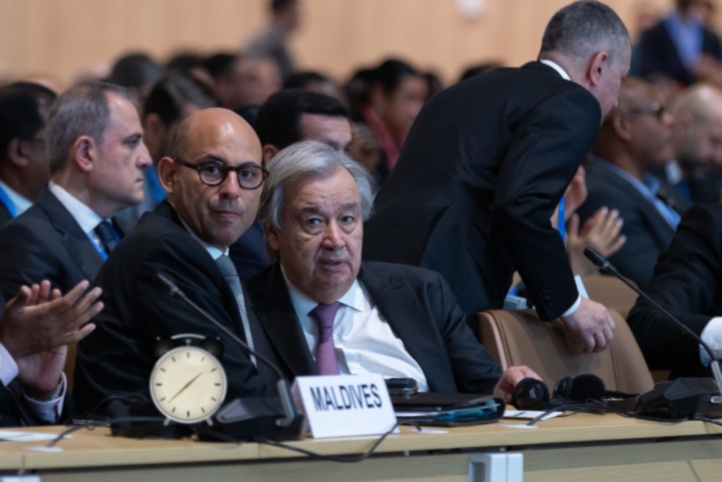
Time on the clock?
1:38
